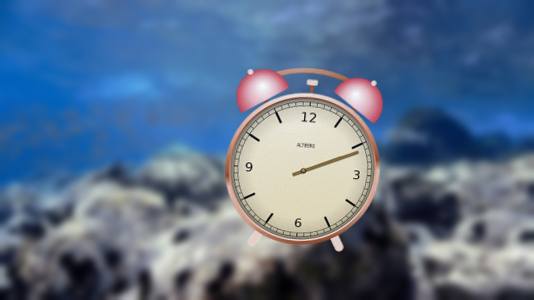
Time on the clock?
2:11
